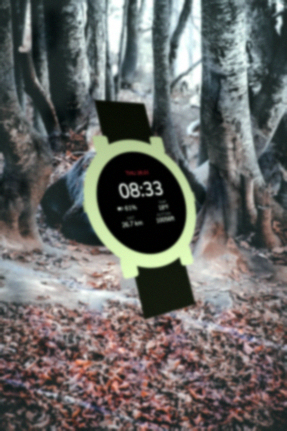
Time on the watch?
8:33
